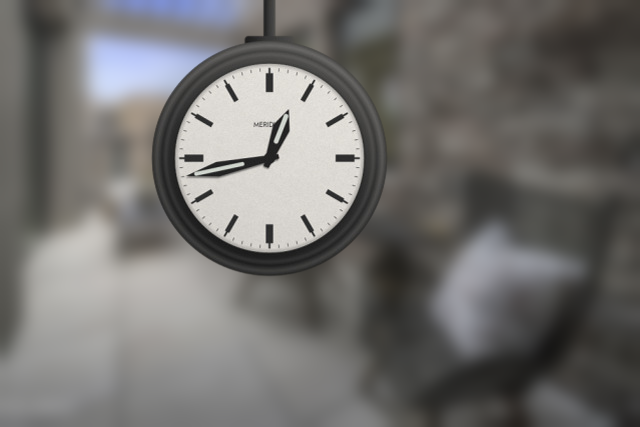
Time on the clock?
12:43
